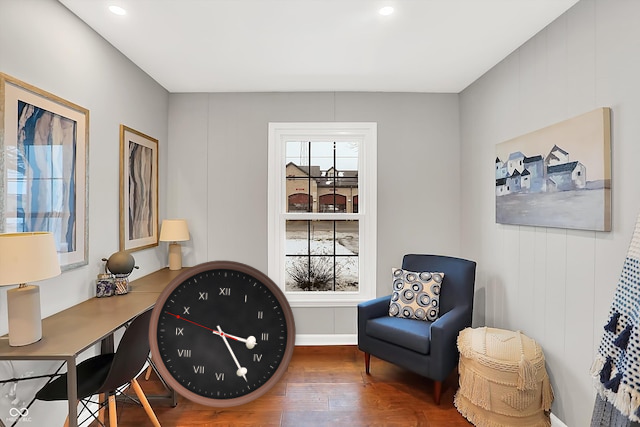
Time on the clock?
3:24:48
